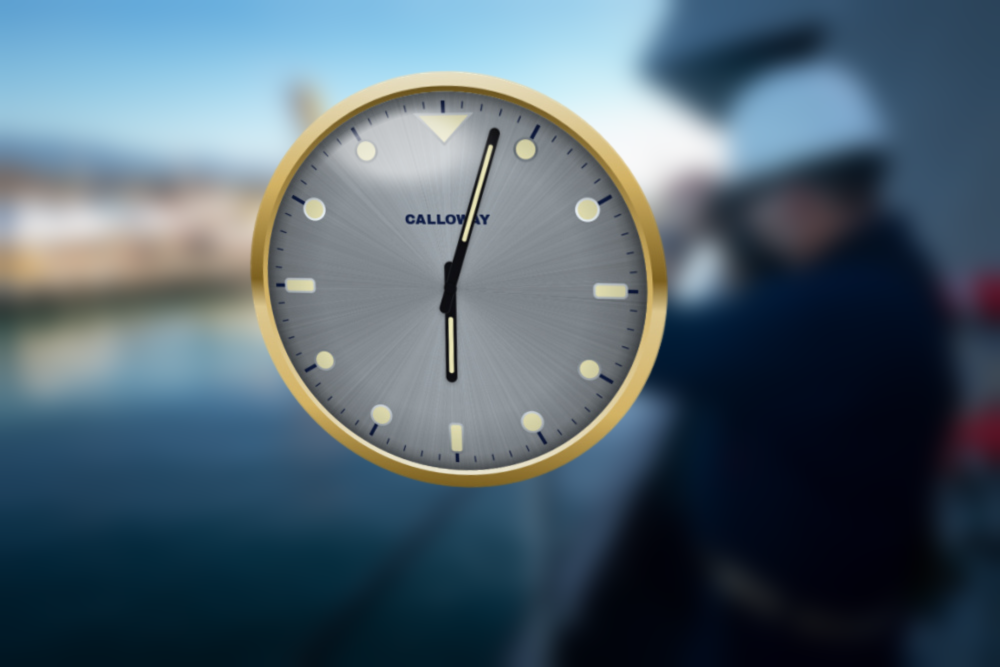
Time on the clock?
6:03
